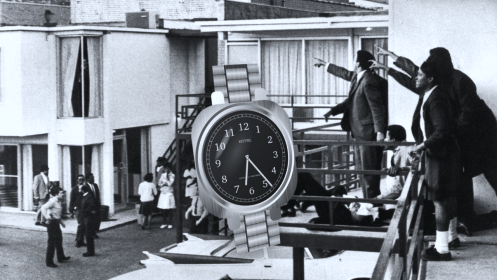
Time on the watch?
6:24
